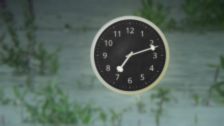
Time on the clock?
7:12
